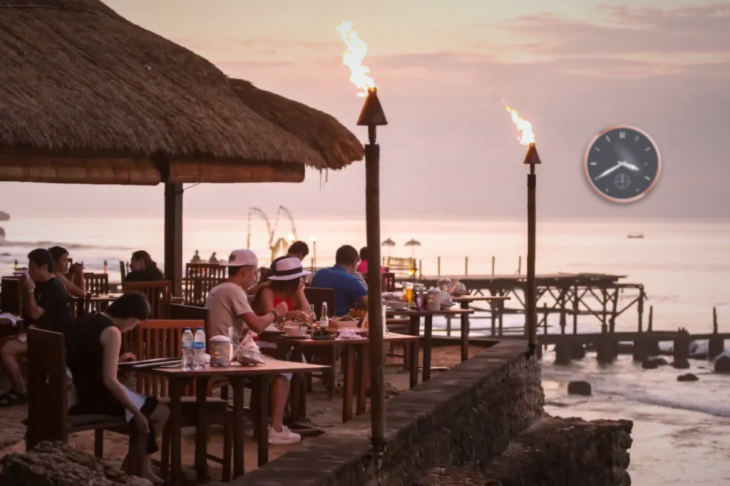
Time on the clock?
3:40
